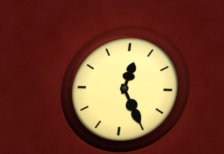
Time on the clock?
12:25
